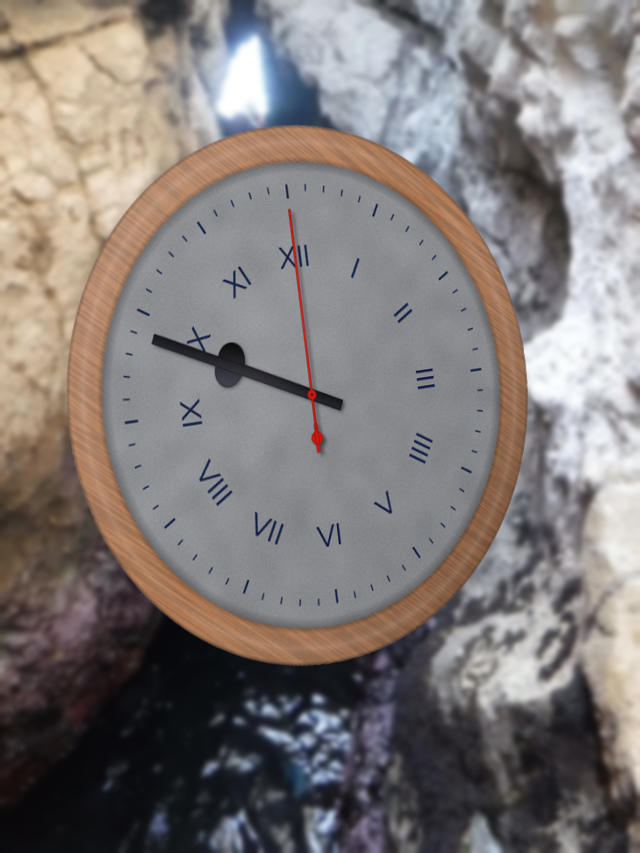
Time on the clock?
9:49:00
